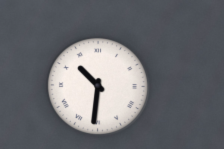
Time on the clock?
10:31
